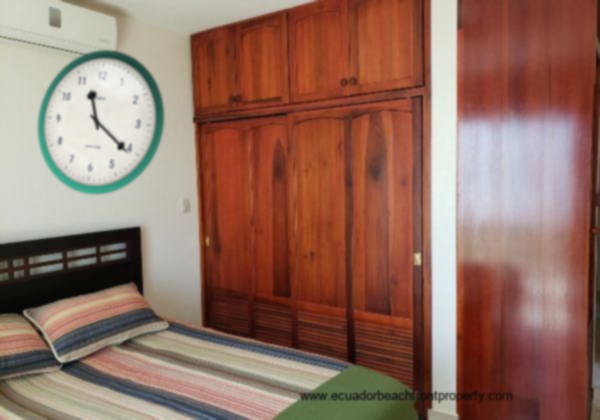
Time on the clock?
11:21
